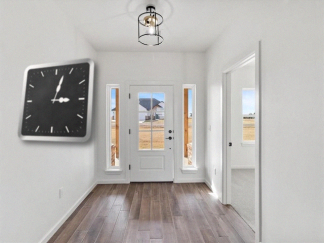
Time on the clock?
3:03
